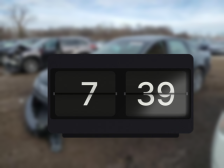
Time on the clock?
7:39
